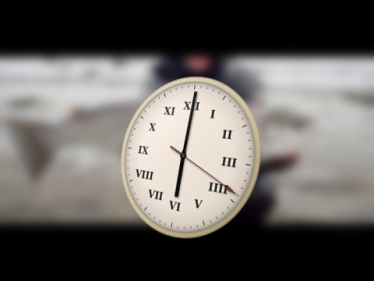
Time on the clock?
6:00:19
